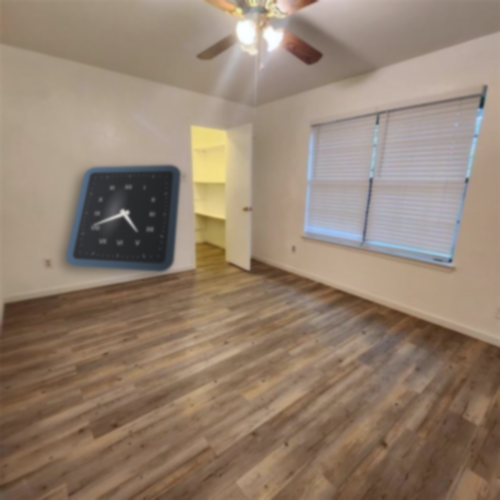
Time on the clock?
4:41
